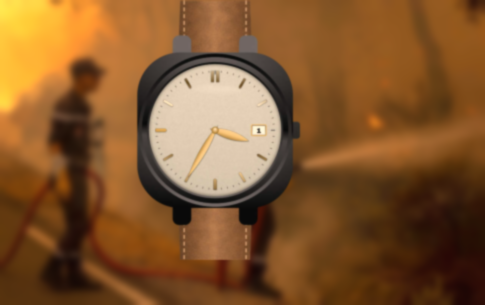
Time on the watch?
3:35
